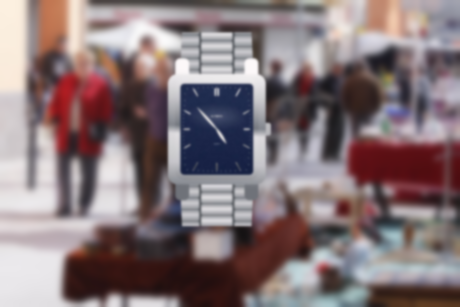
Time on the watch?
4:53
